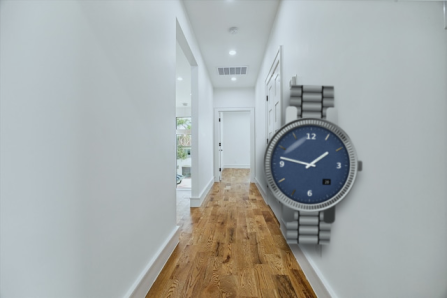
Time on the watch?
1:47
